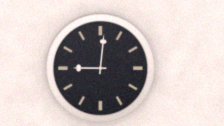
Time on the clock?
9:01
